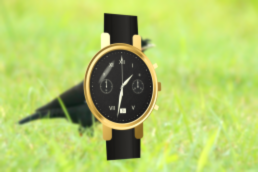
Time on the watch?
1:32
